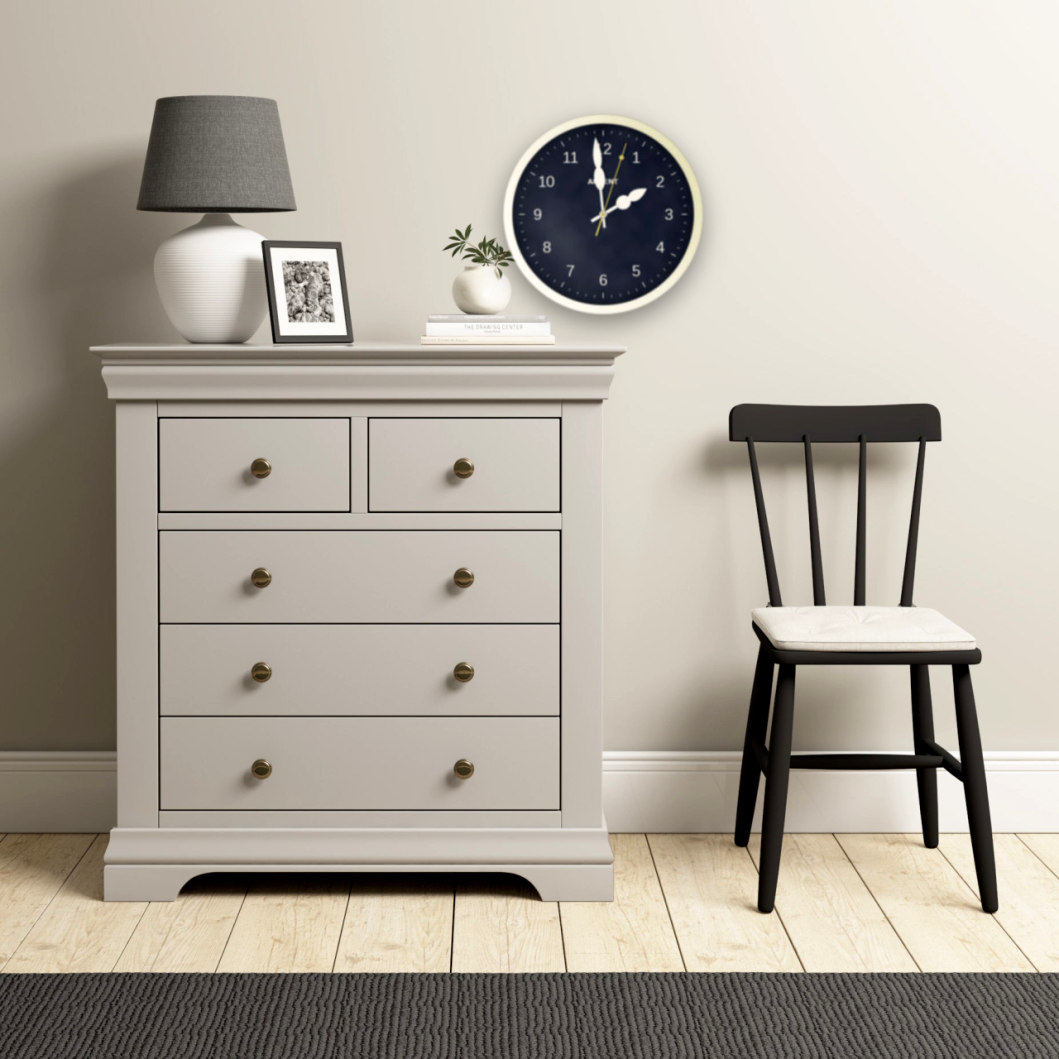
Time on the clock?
1:59:03
